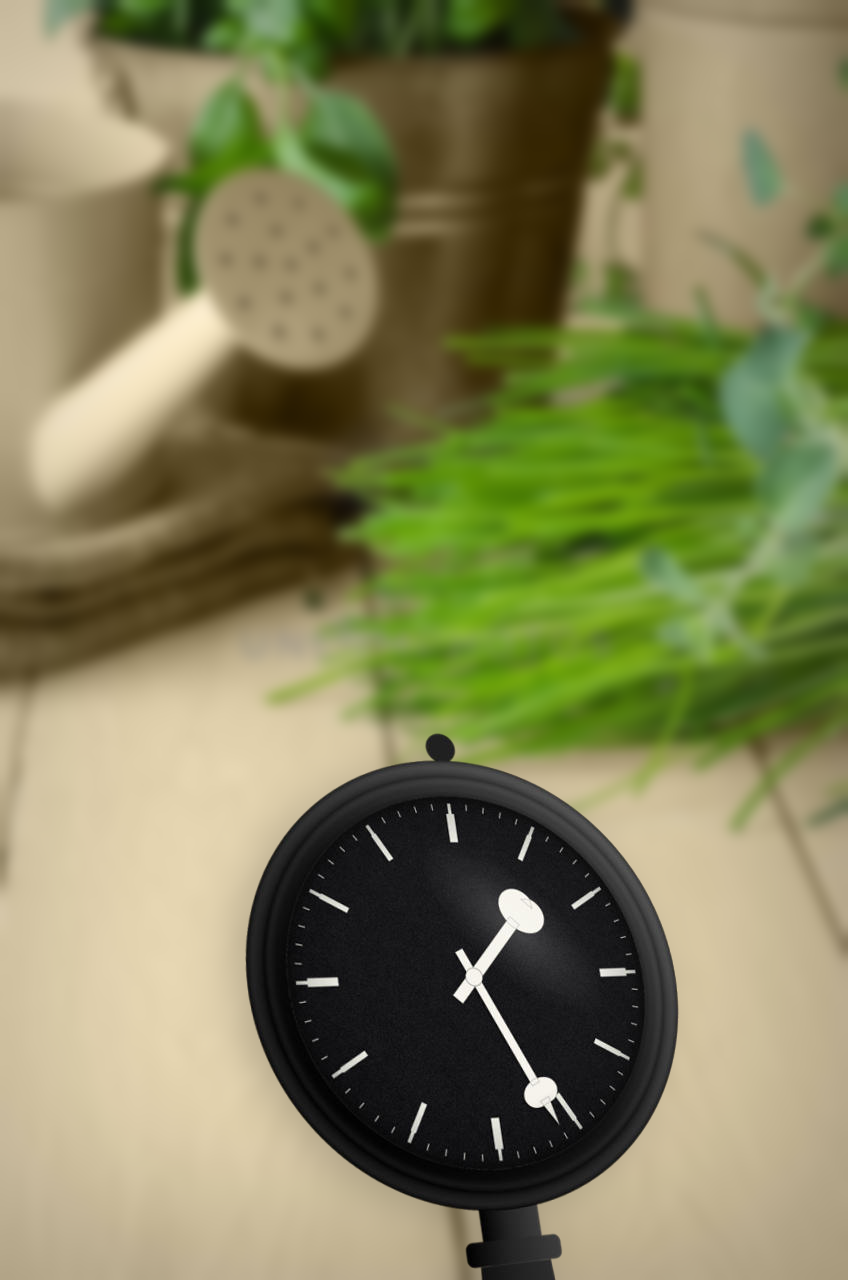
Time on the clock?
1:26
